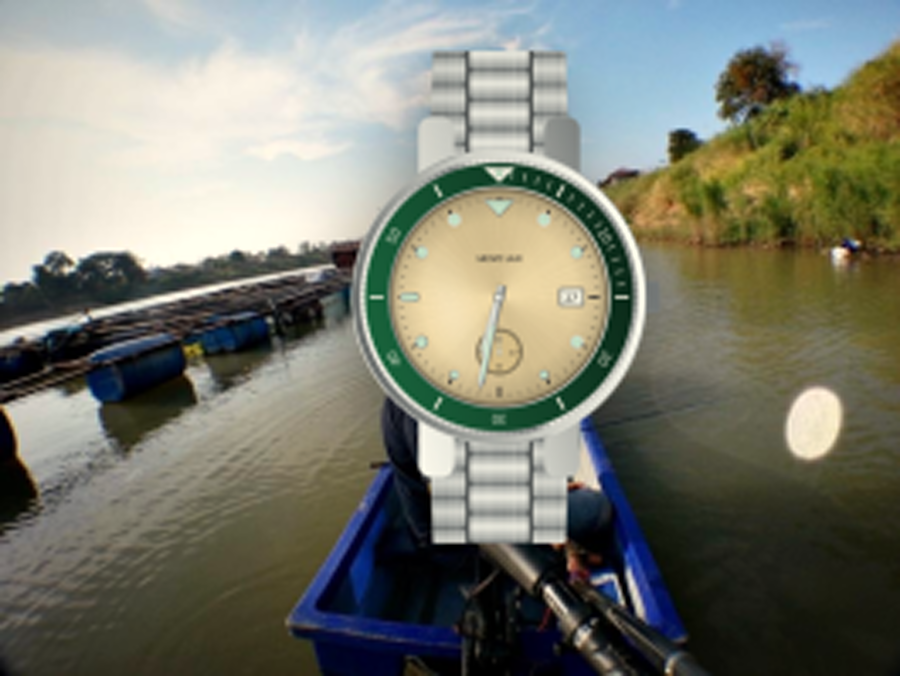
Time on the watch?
6:32
